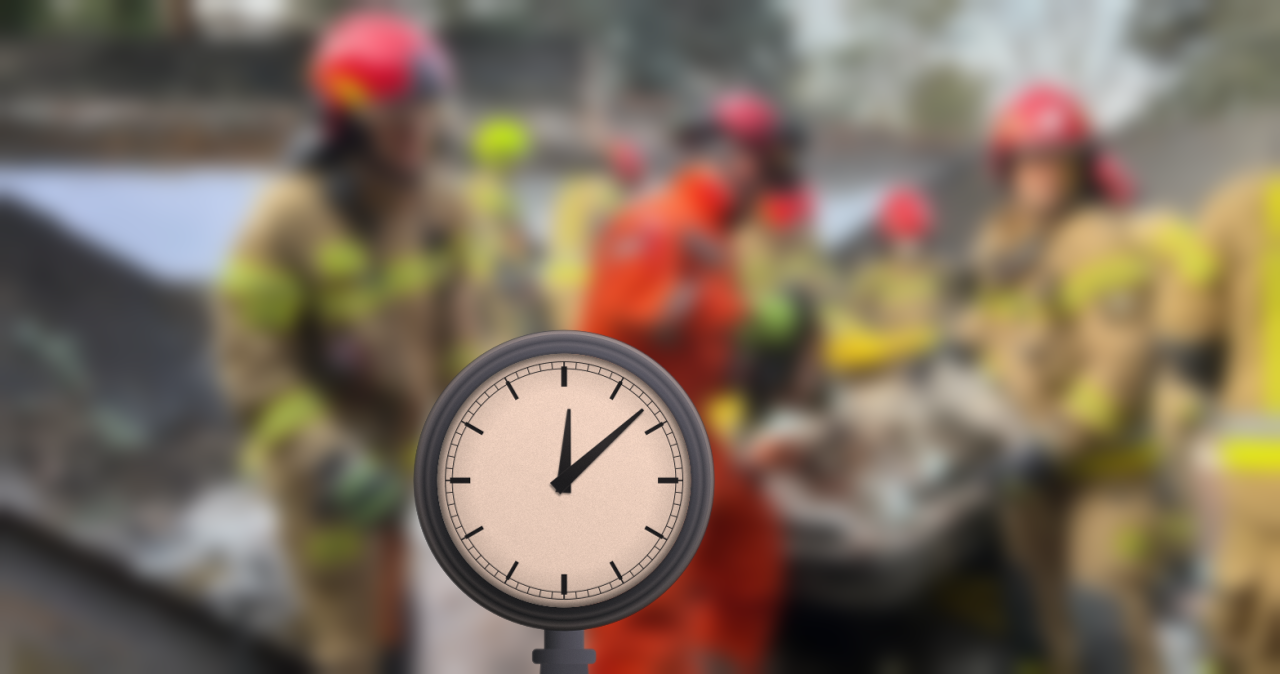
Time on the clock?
12:08
